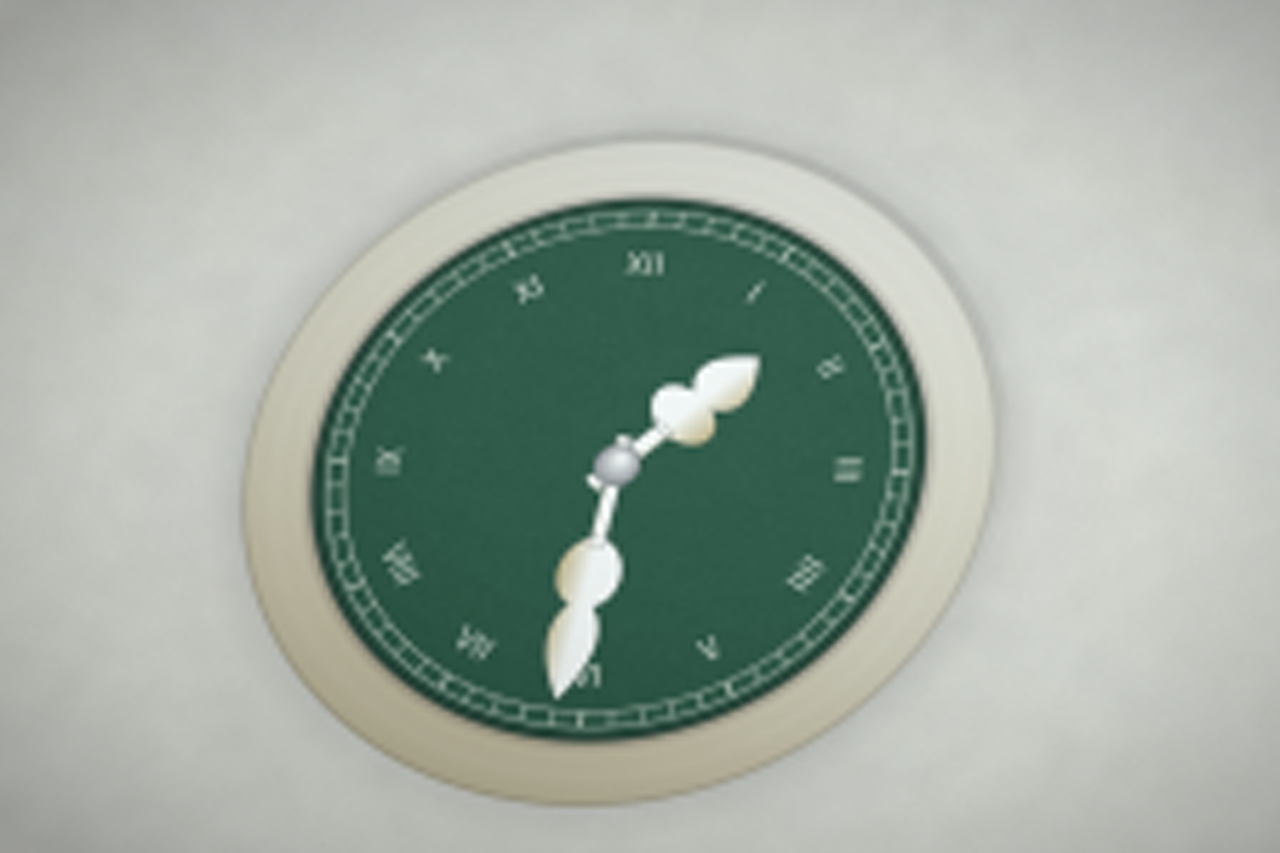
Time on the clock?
1:31
